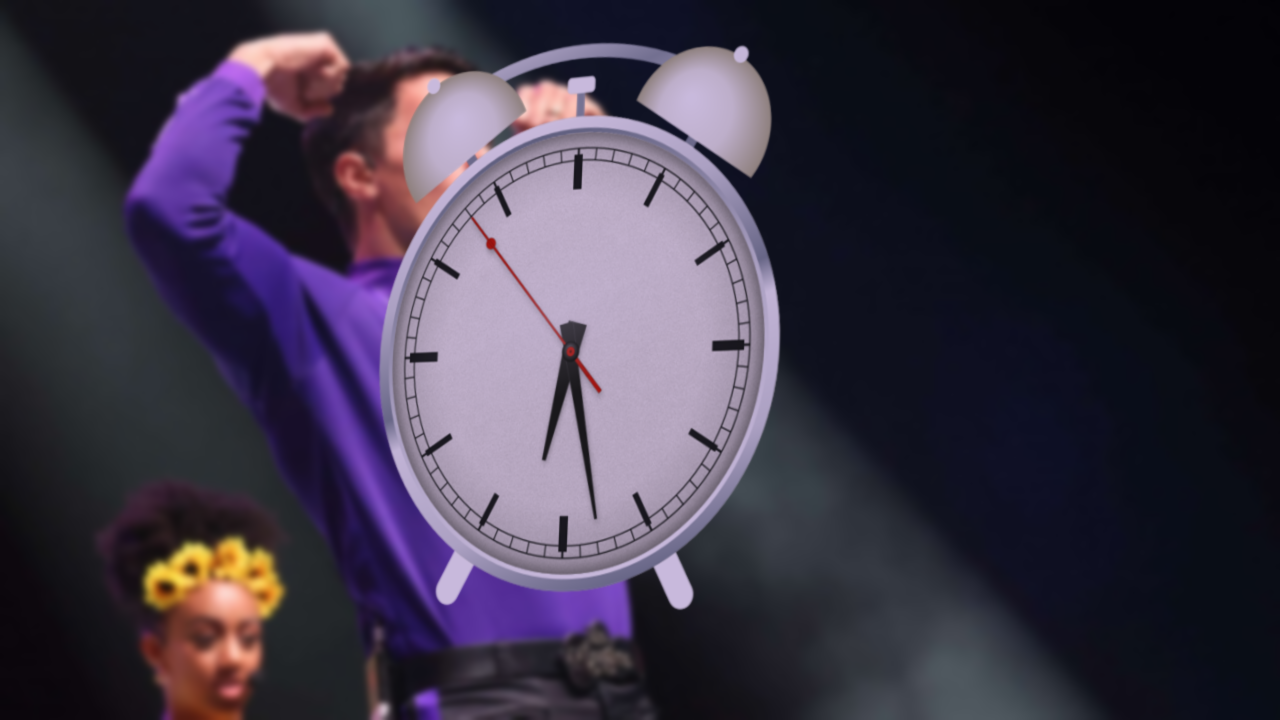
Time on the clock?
6:27:53
